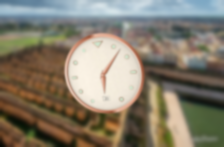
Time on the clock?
6:07
